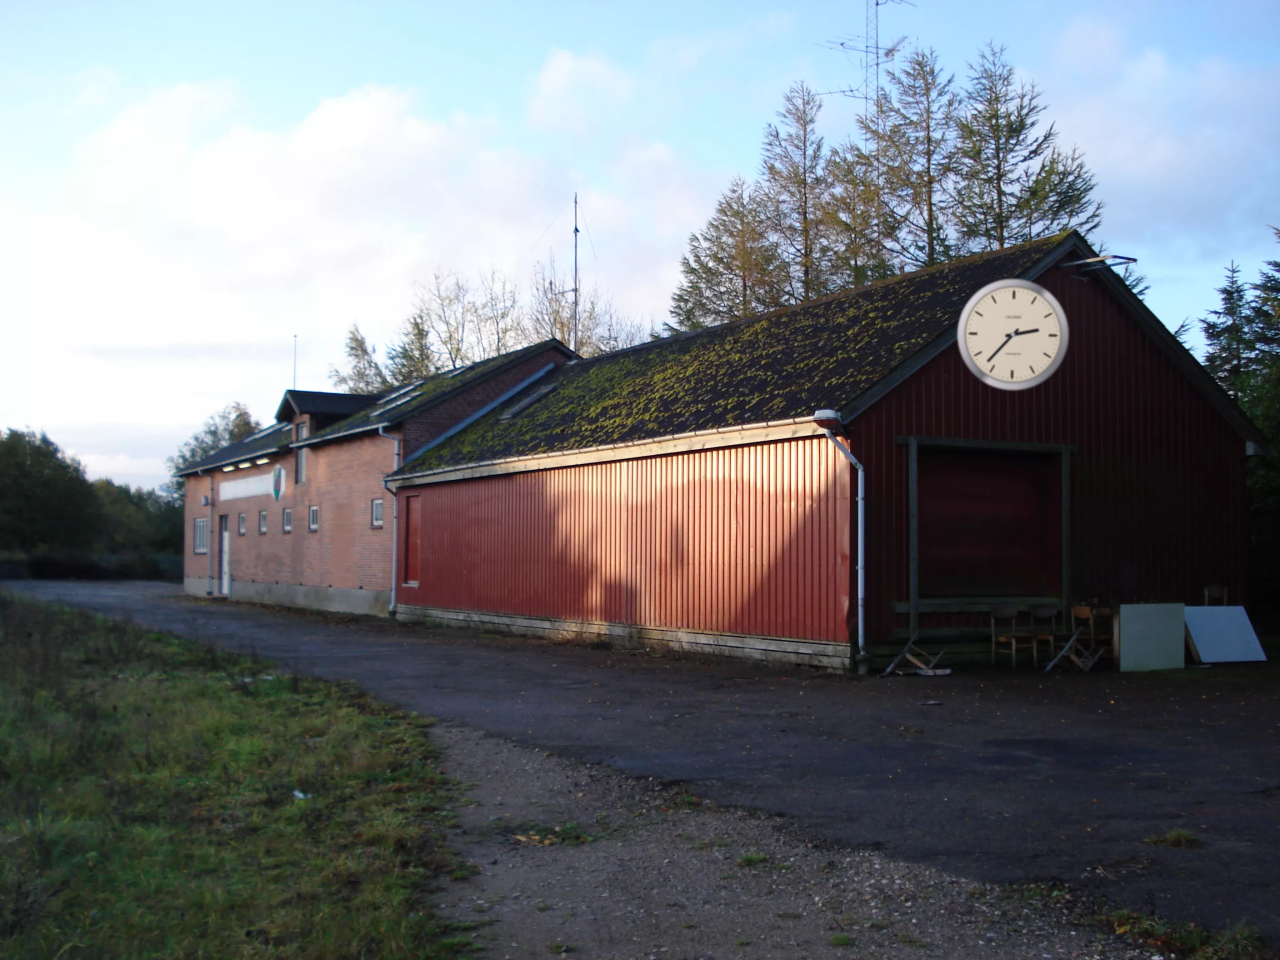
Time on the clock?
2:37
